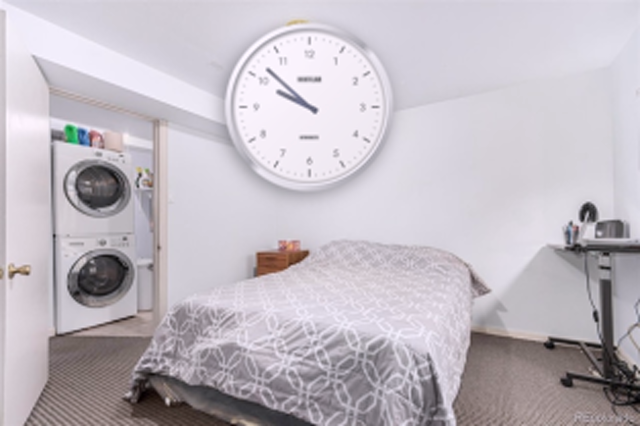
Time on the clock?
9:52
